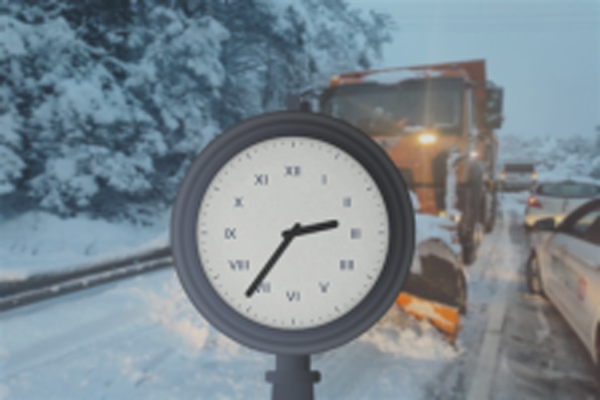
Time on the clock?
2:36
